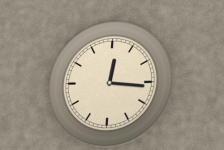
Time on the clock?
12:16
